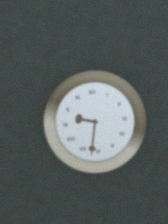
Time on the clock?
9:32
